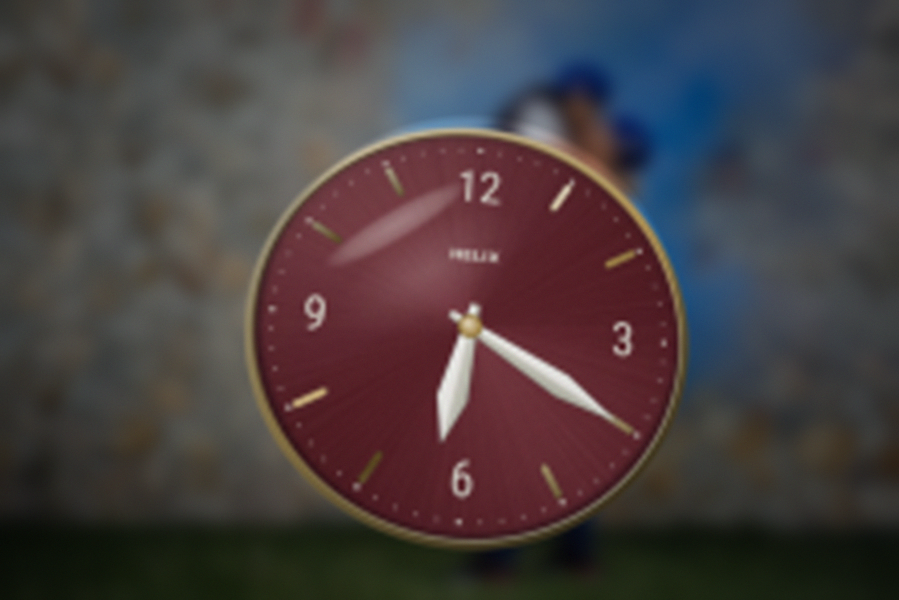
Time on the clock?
6:20
